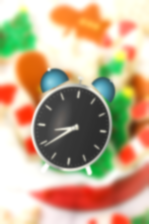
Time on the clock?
8:39
